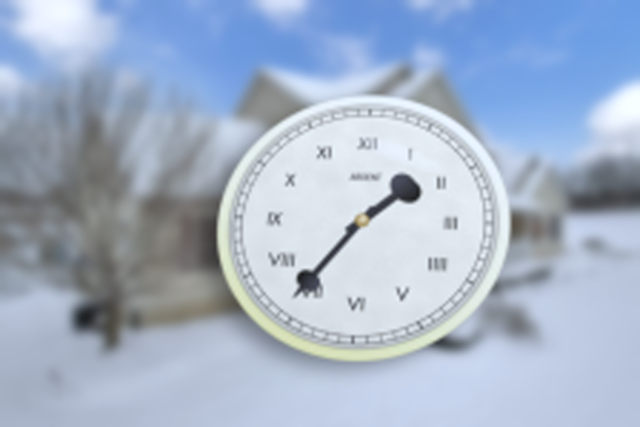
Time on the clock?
1:36
